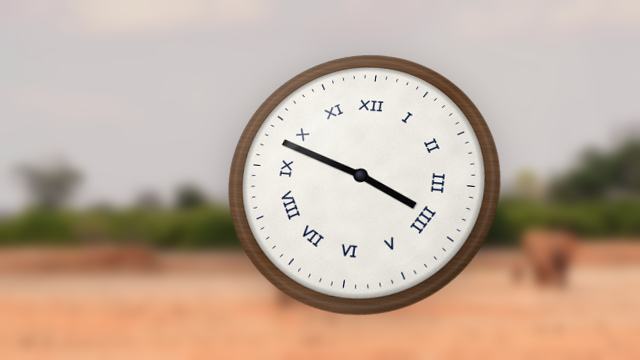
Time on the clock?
3:48
